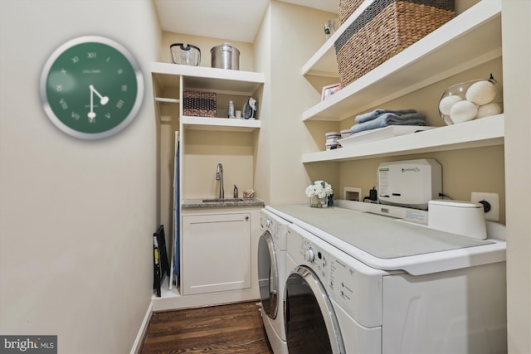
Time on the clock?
4:30
